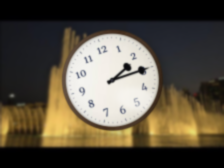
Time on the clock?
2:15
